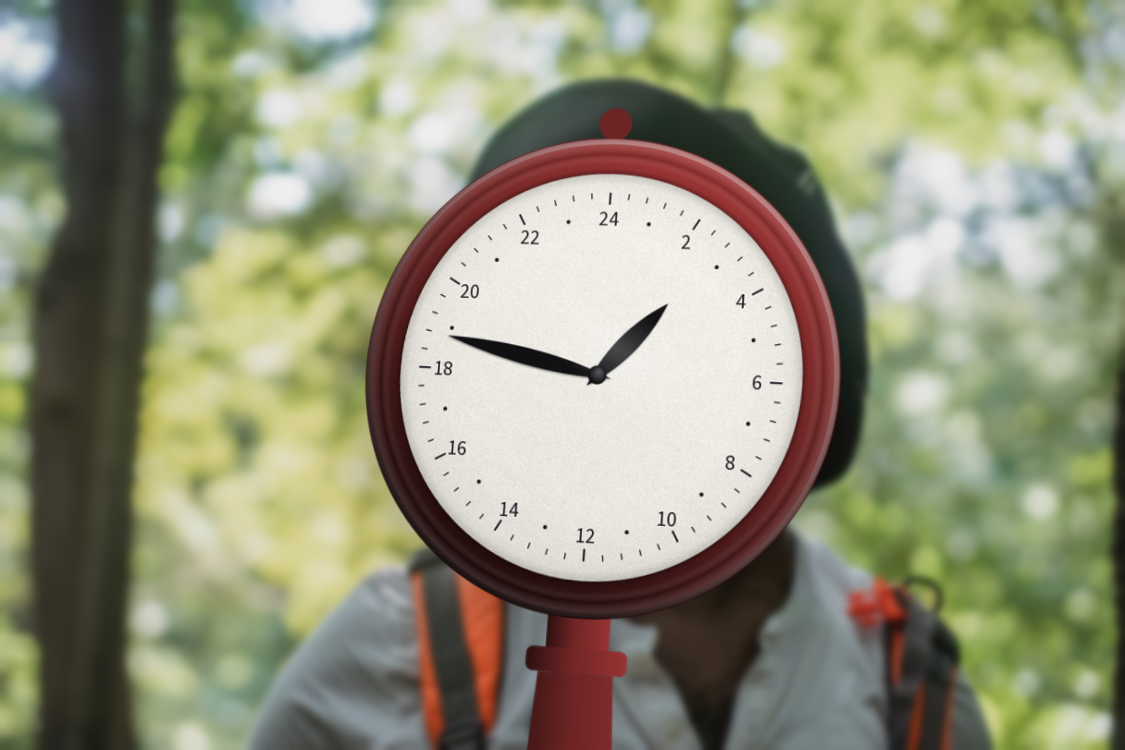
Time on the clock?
2:47
